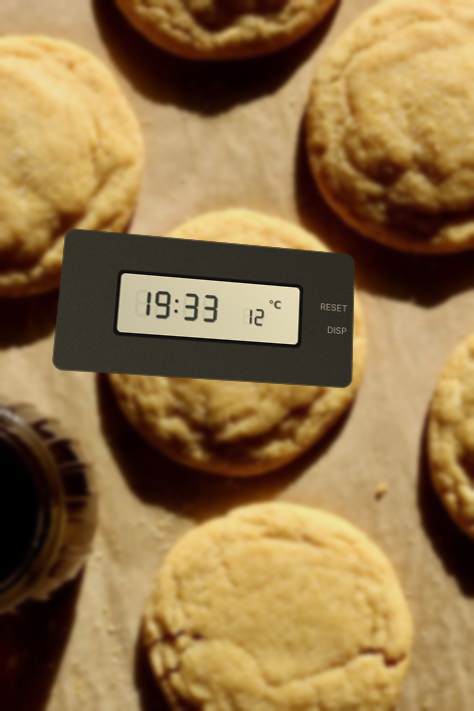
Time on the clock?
19:33
